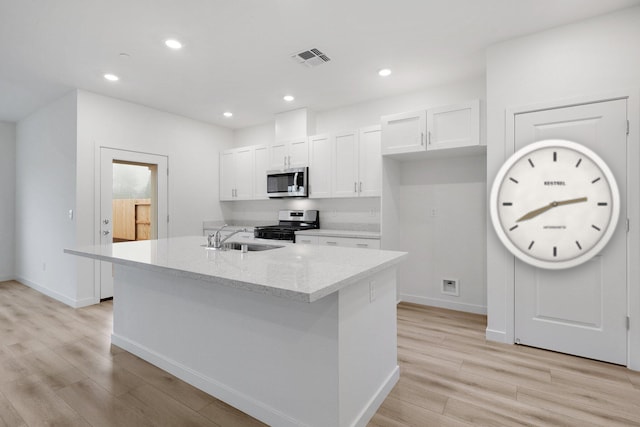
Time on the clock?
2:41
